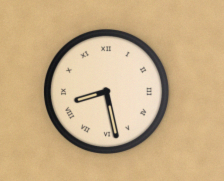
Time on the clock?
8:28
